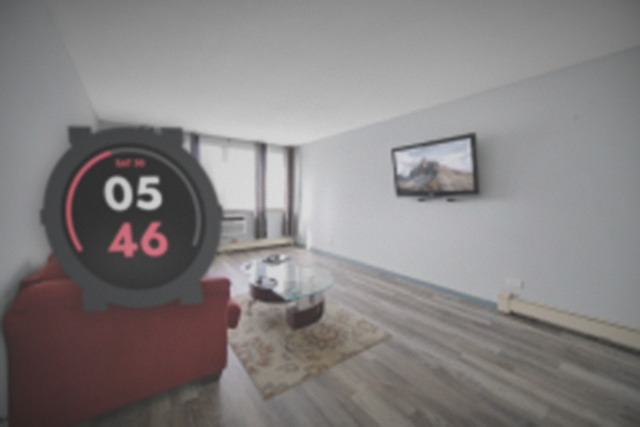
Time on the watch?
5:46
